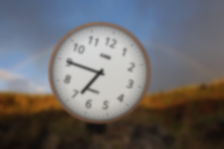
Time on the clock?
6:45
